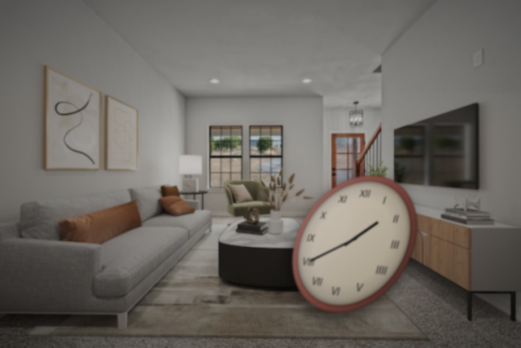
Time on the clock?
1:40
